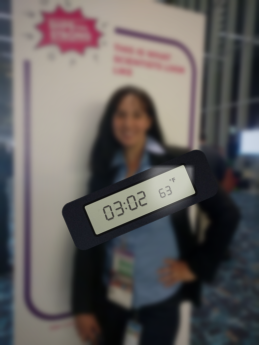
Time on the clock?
3:02
